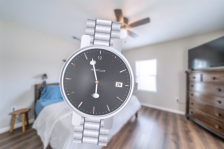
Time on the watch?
5:57
